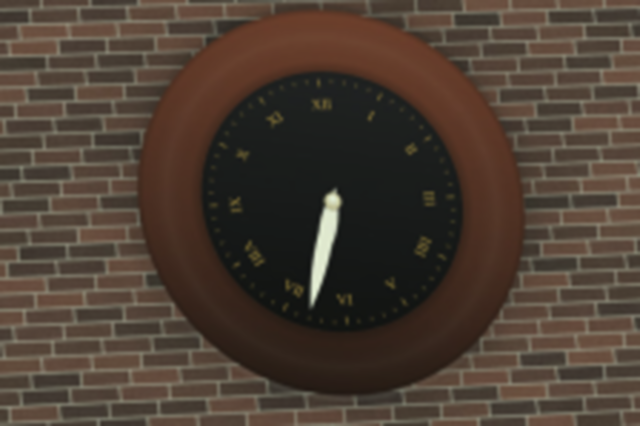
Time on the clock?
6:33
